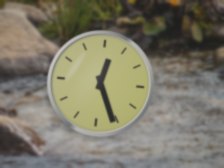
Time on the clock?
12:26
